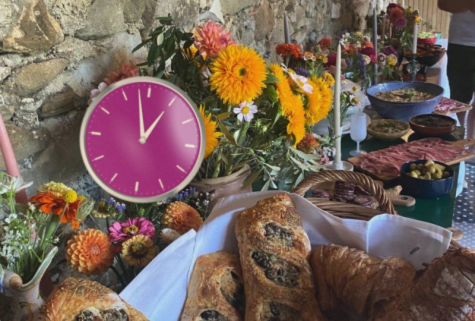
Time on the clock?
12:58
